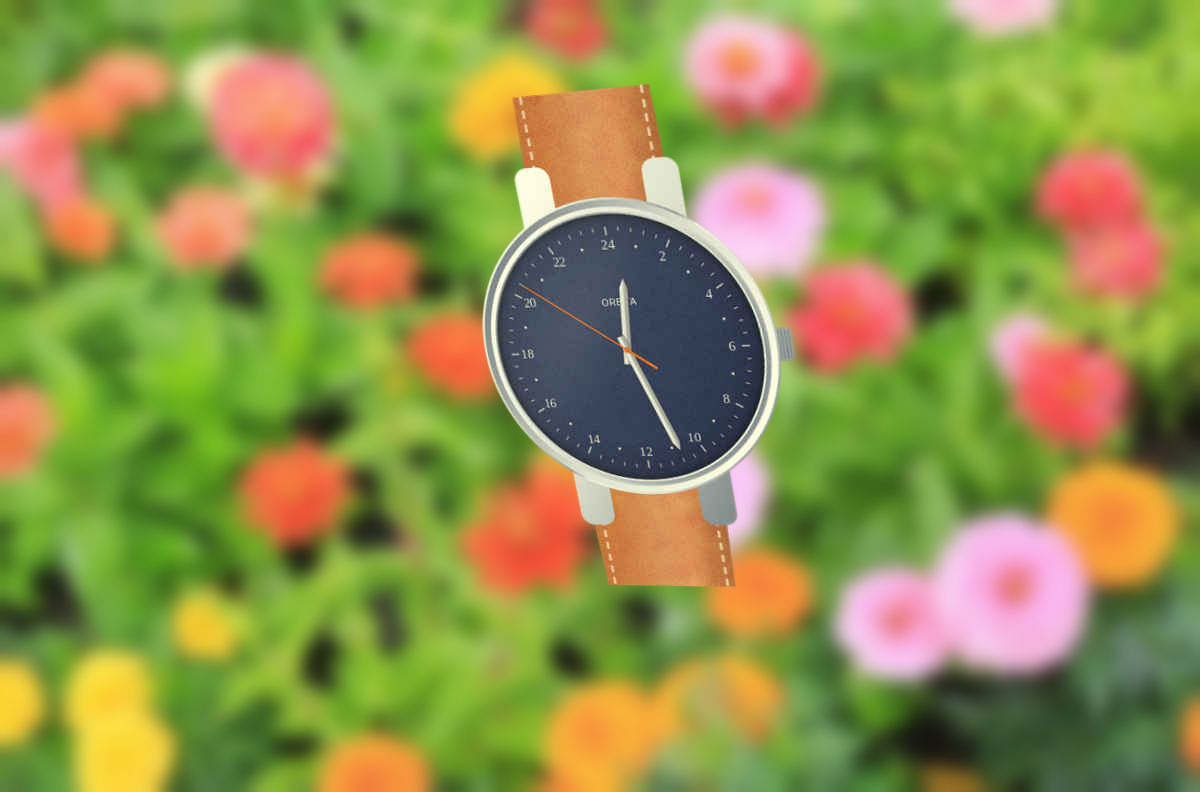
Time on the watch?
0:26:51
